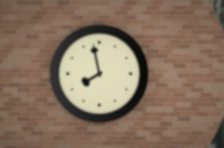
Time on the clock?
7:58
